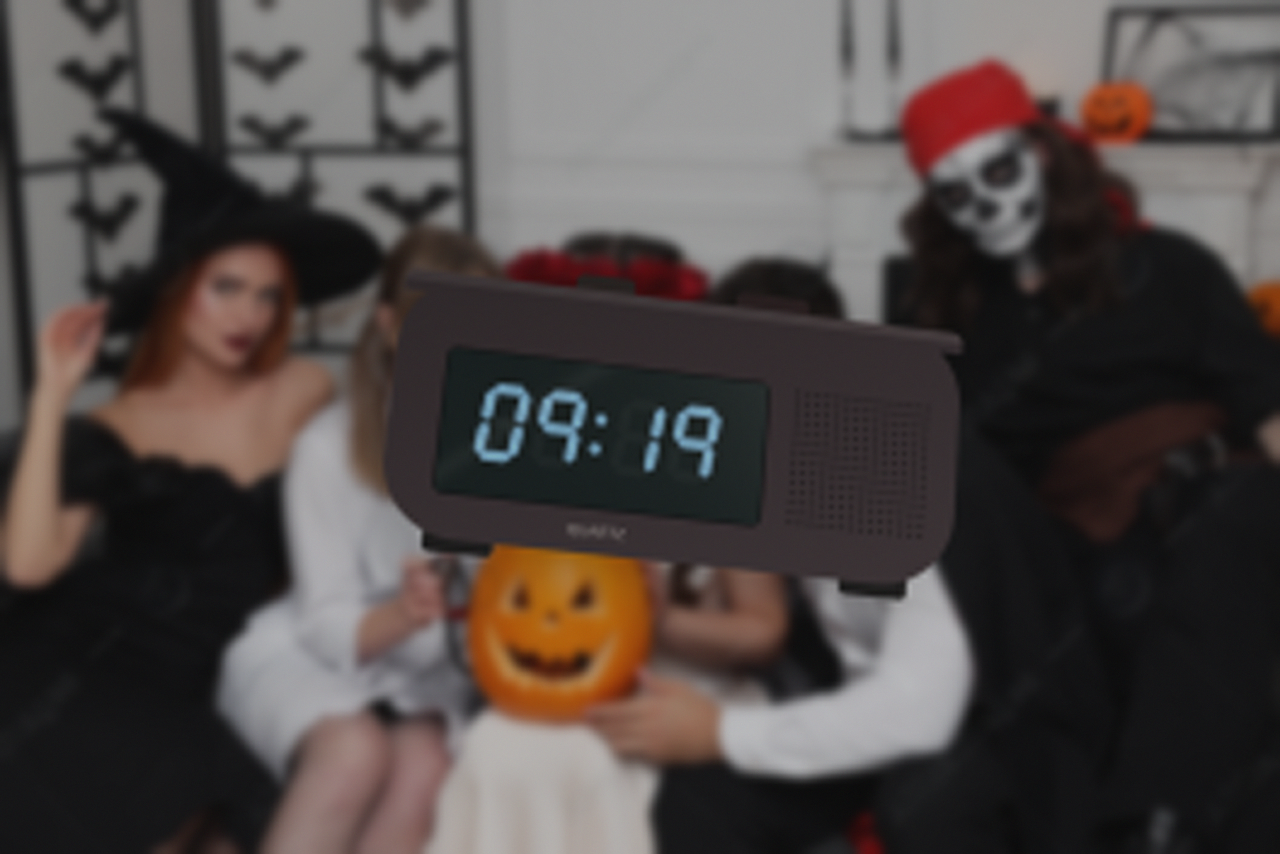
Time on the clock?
9:19
